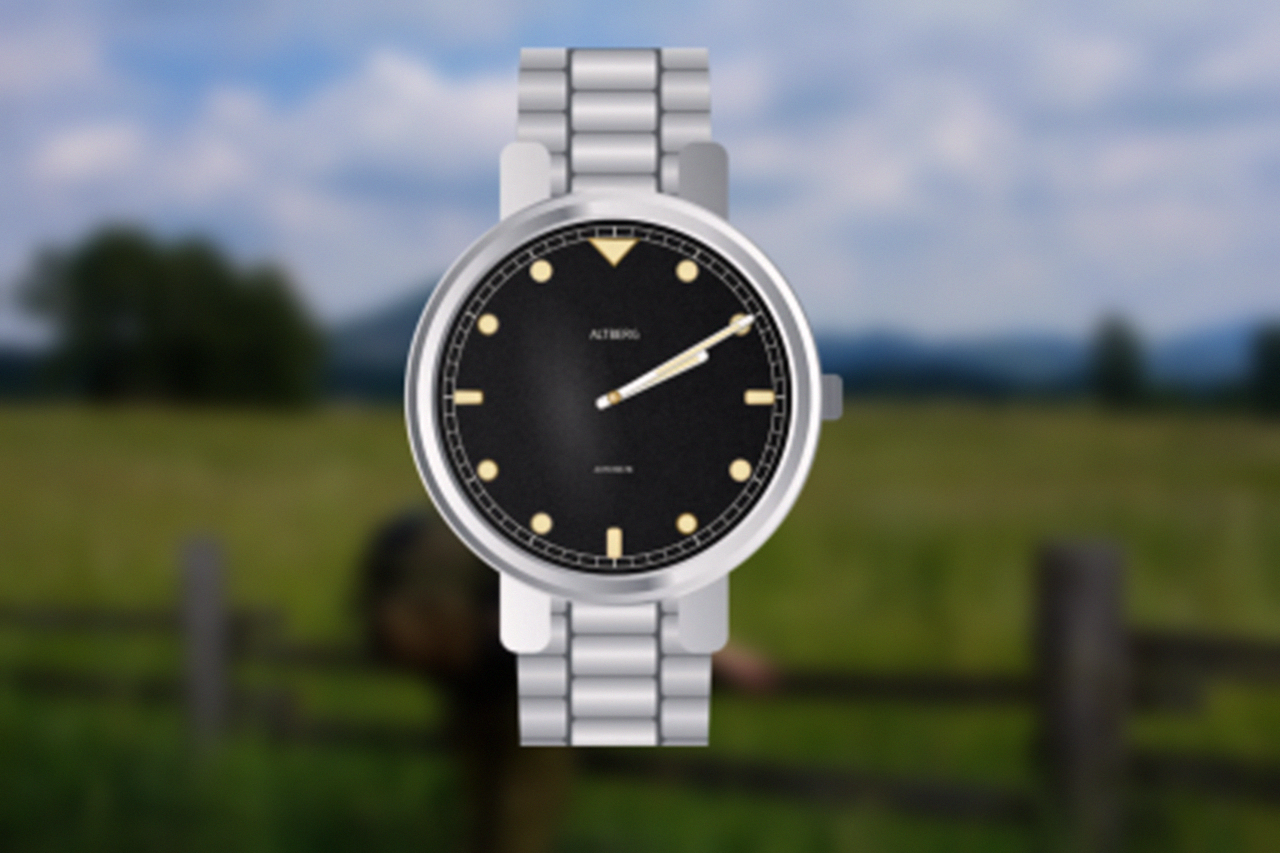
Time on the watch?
2:10
